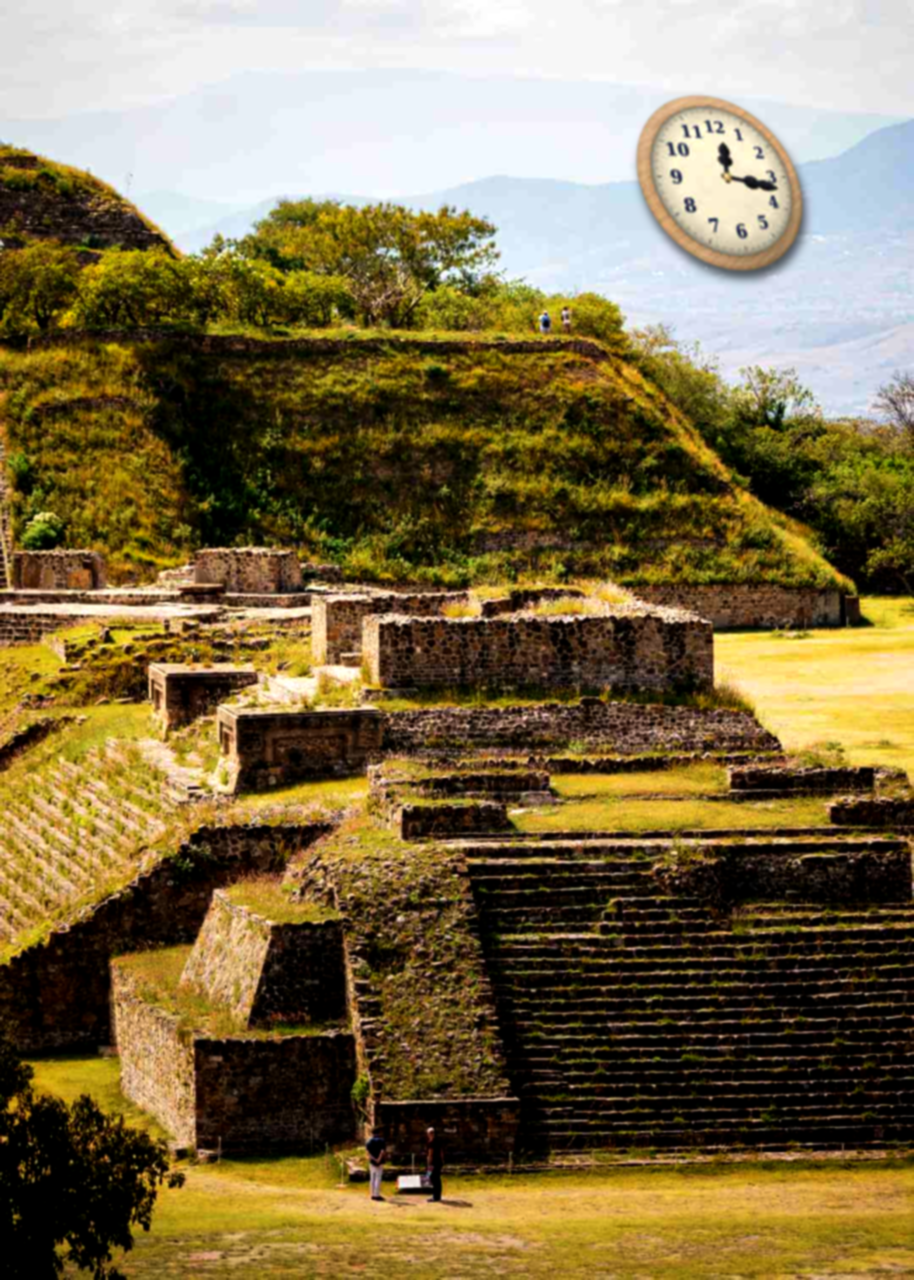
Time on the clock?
12:17
